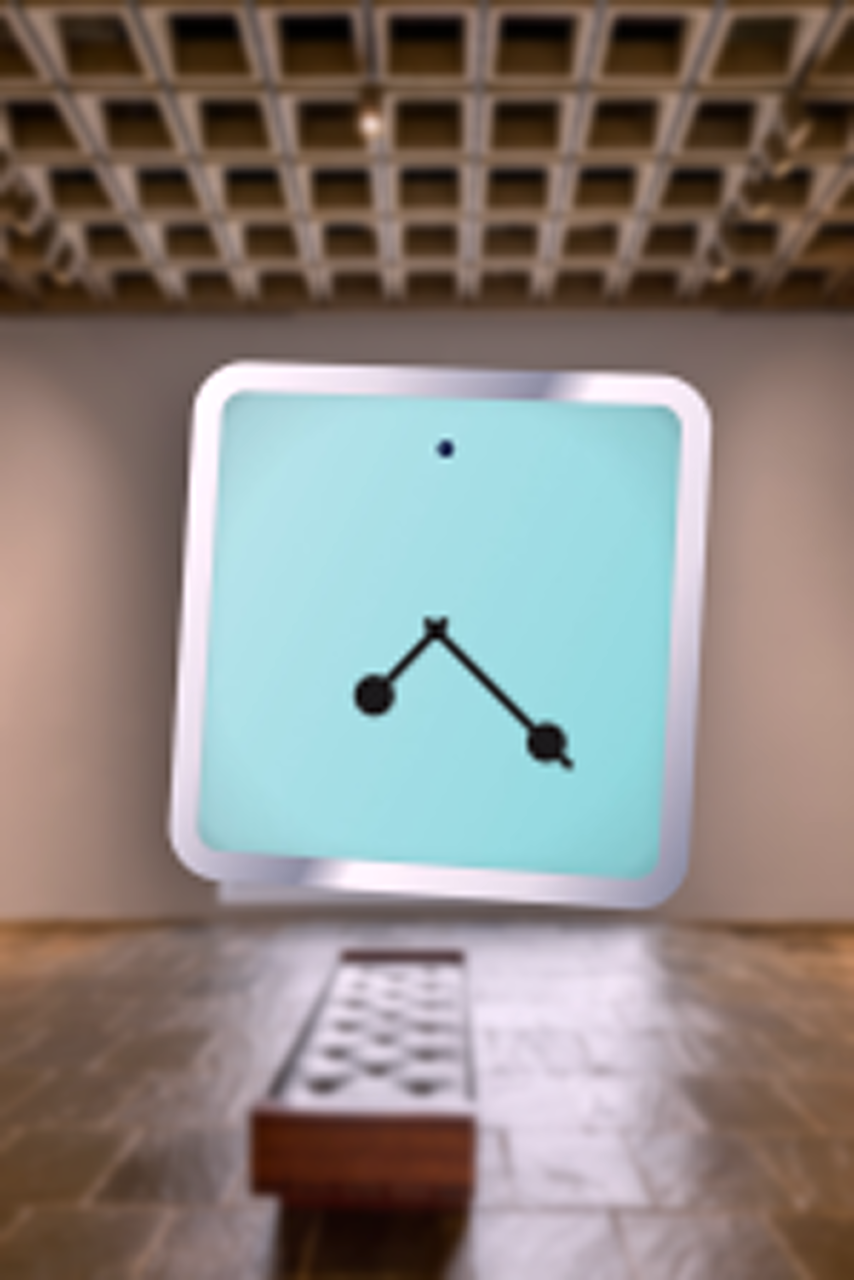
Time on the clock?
7:22
